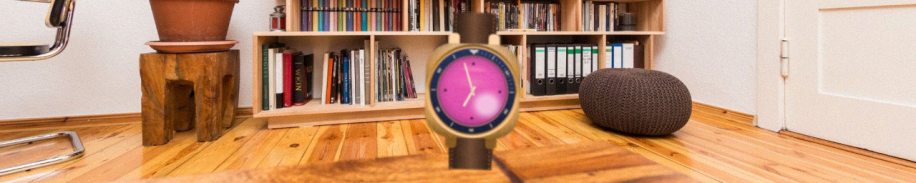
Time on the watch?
6:57
